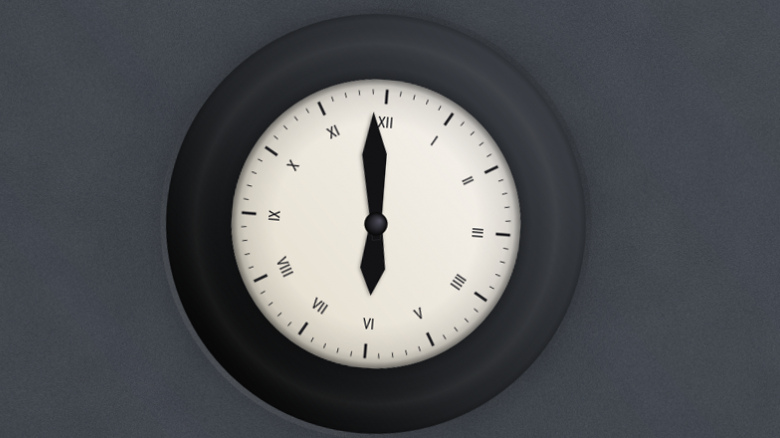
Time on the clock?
5:59
